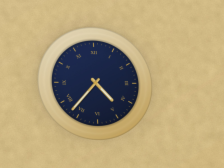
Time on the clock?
4:37
